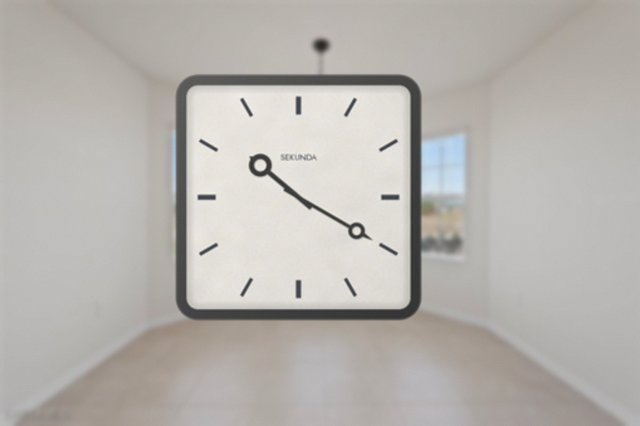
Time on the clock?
10:20
